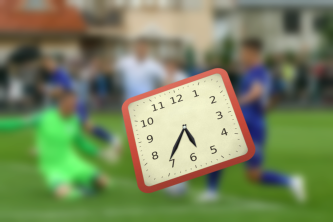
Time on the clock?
5:36
